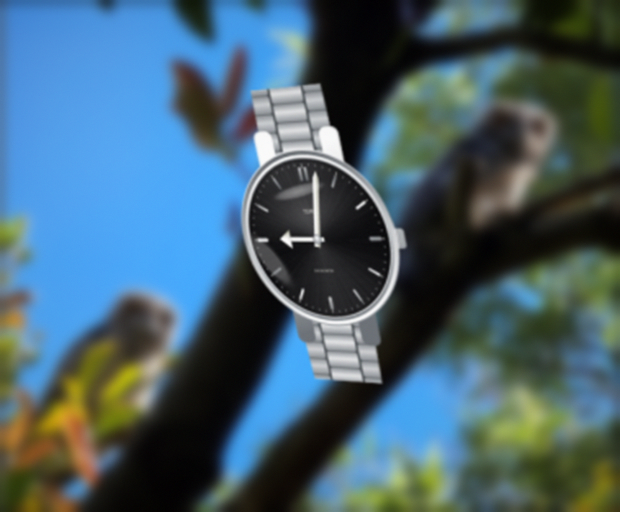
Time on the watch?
9:02
